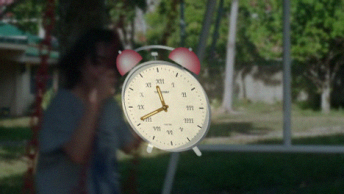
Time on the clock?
11:41
